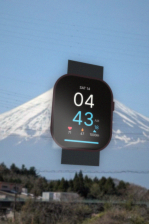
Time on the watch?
4:43
